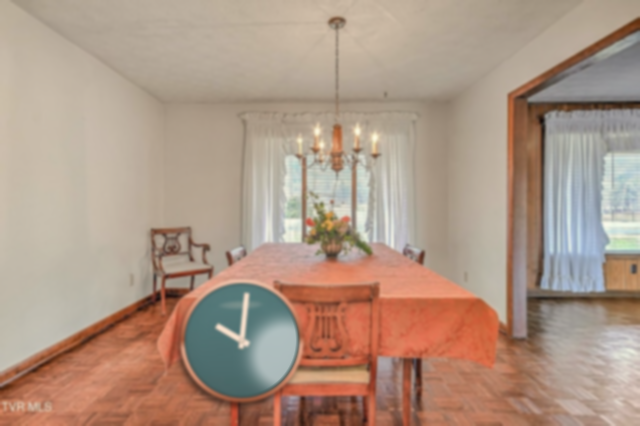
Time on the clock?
10:01
